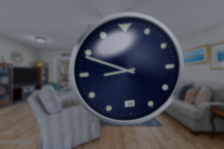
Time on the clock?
8:49
